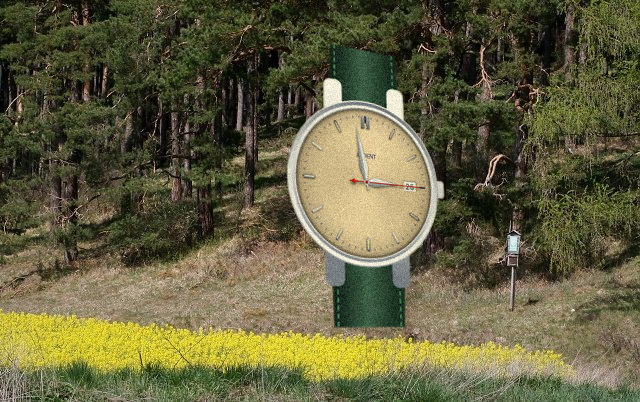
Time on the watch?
2:58:15
